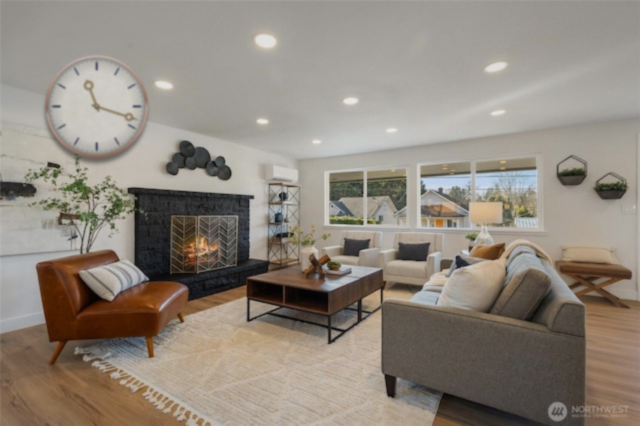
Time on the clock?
11:18
